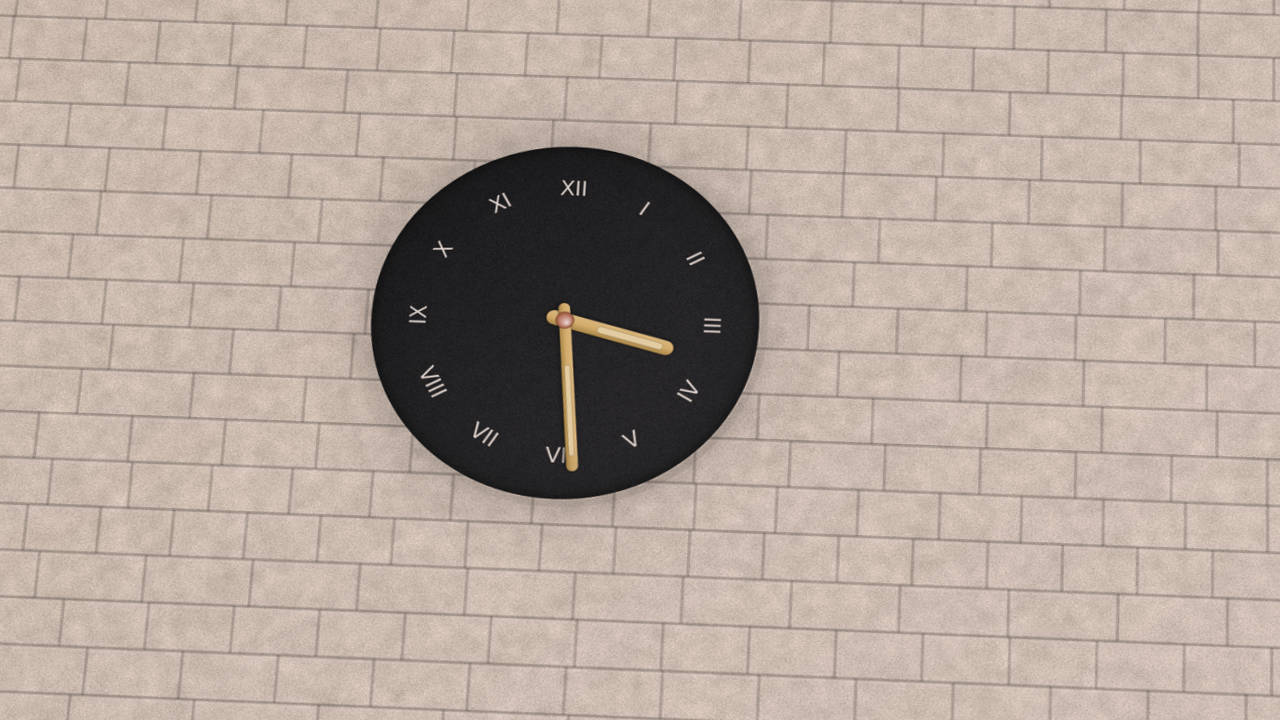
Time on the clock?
3:29
